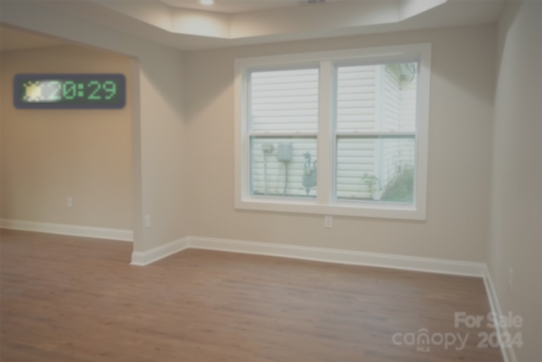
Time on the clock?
20:29
